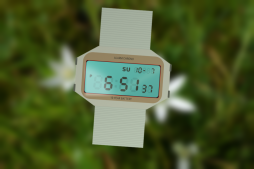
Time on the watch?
6:51:37
